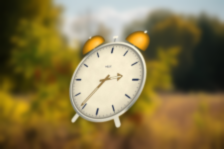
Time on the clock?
2:36
